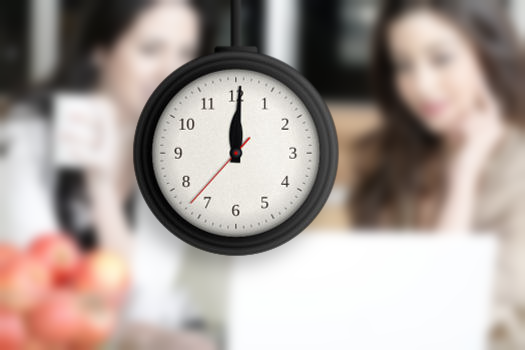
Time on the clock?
12:00:37
